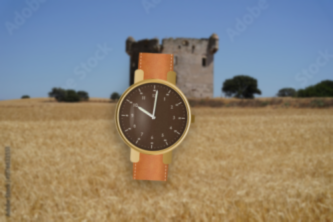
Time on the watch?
10:01
